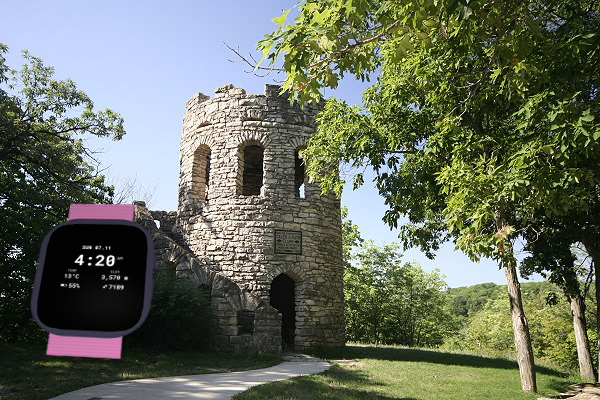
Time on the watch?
4:20
